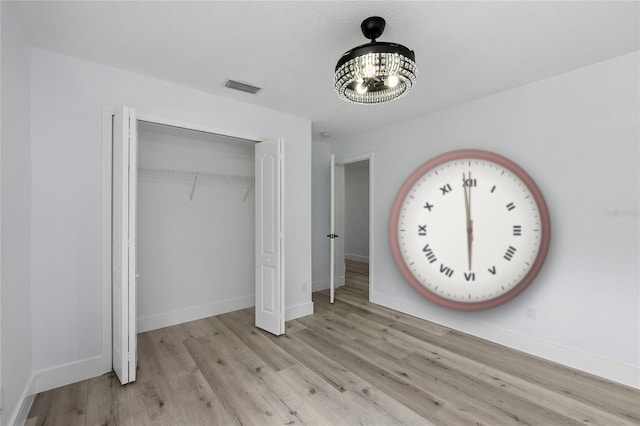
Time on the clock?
5:59:00
